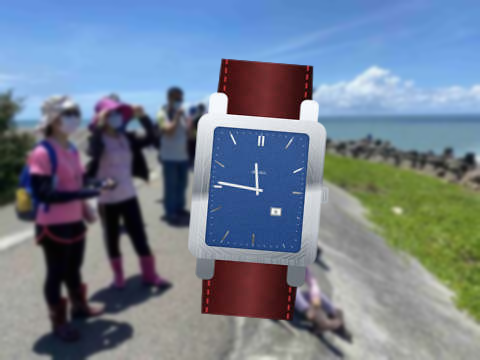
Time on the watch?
11:46
